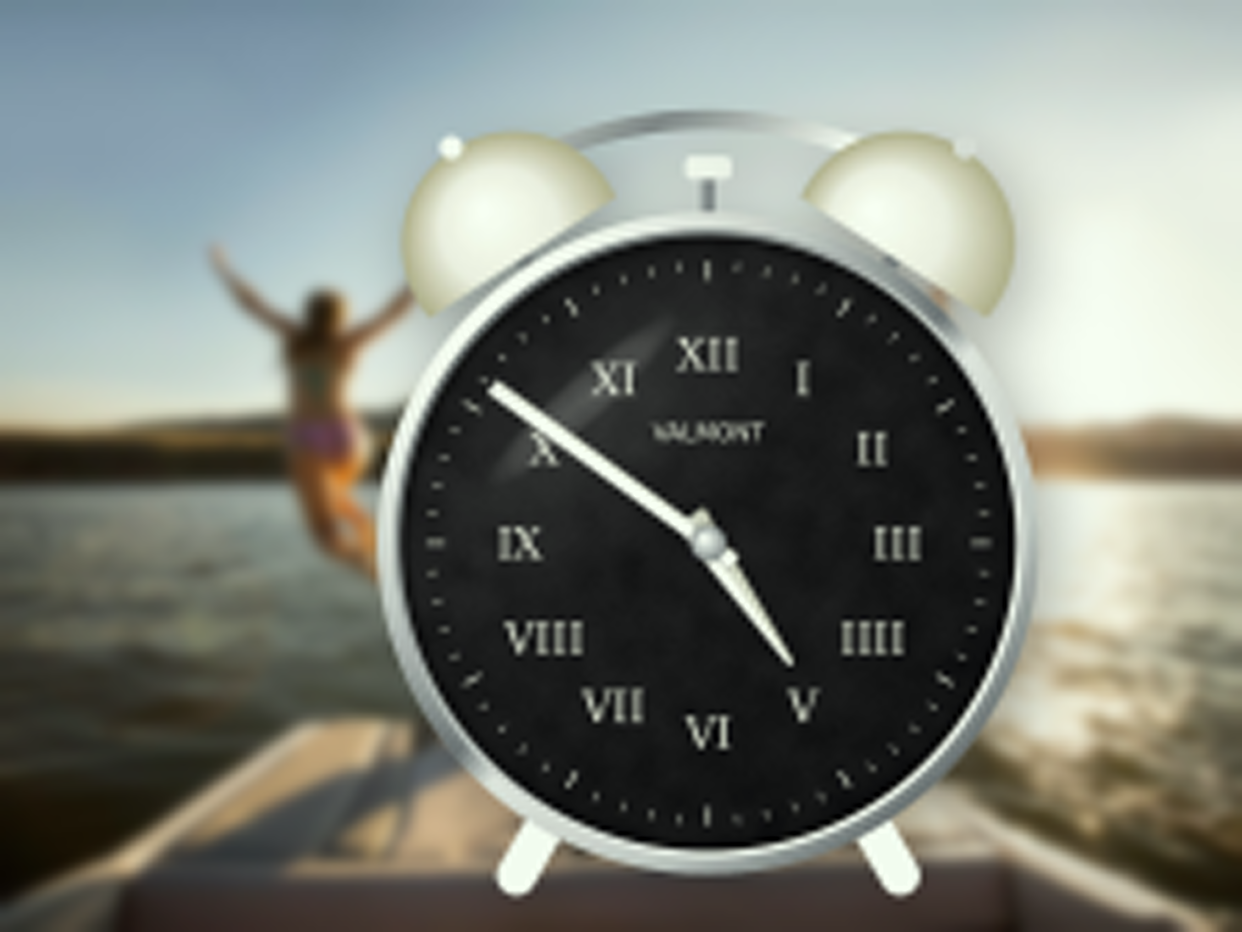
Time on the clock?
4:51
